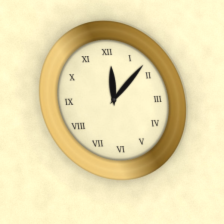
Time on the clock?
12:08
